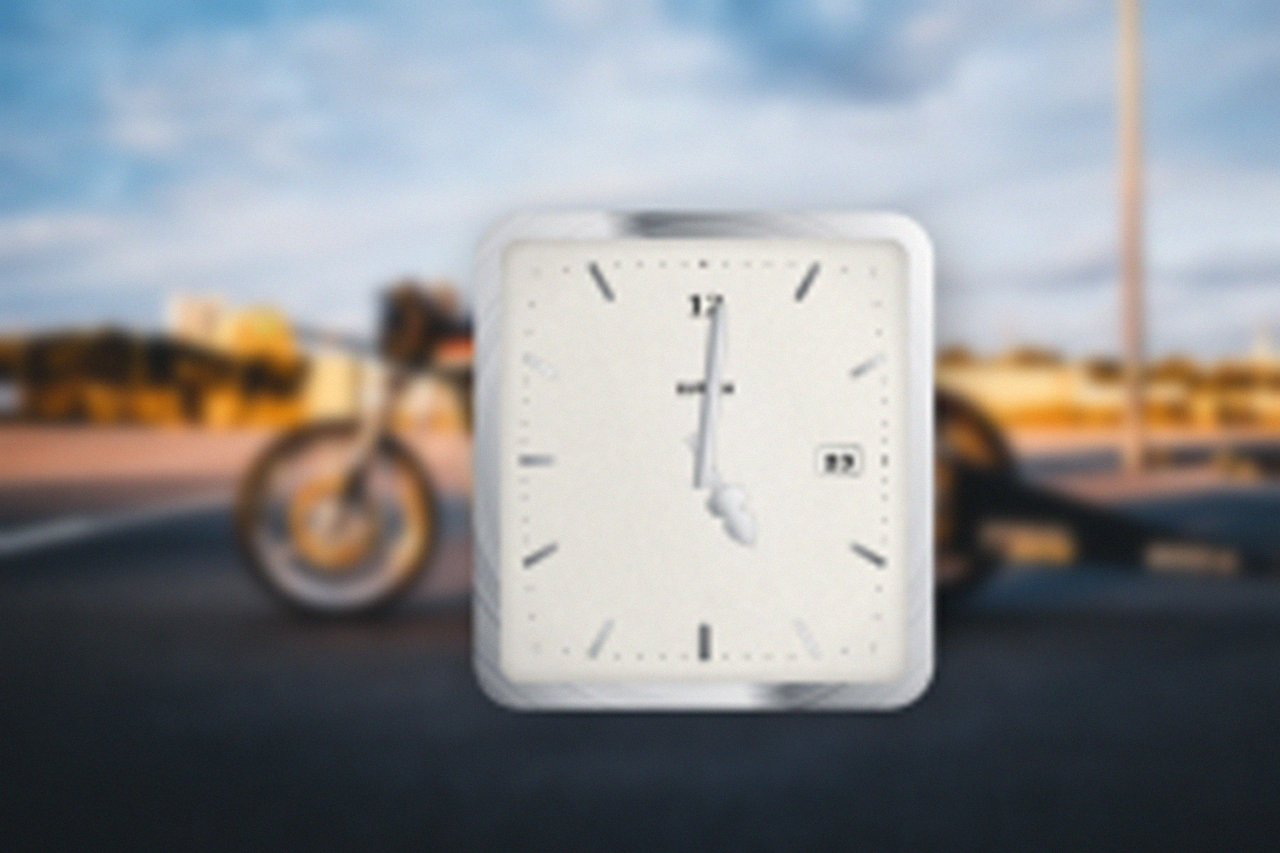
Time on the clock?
5:01
